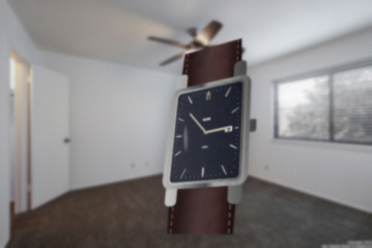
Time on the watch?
2:53
